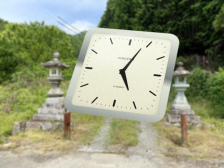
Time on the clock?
5:04
